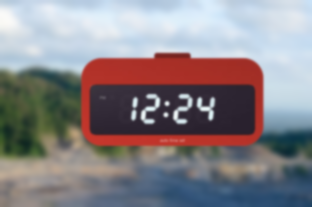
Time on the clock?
12:24
